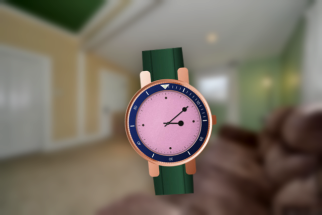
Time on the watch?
3:09
